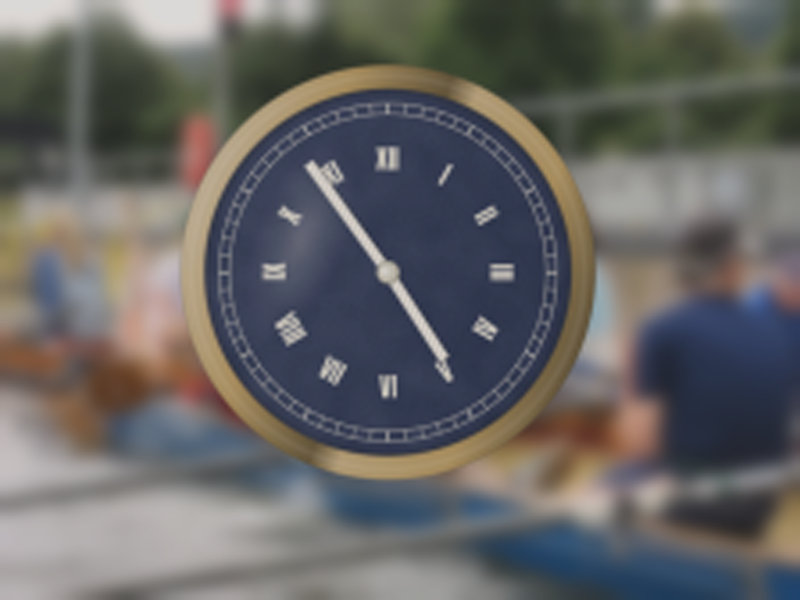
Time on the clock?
4:54
